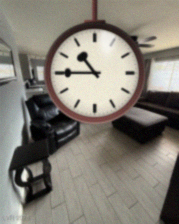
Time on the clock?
10:45
